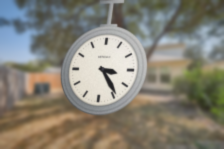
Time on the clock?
3:24
